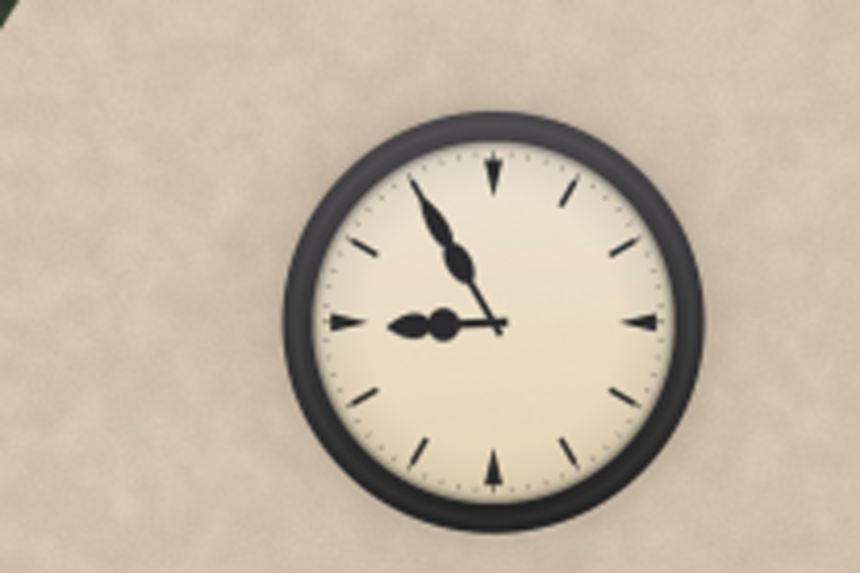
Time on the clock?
8:55
